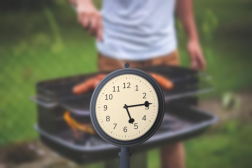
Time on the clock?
5:14
